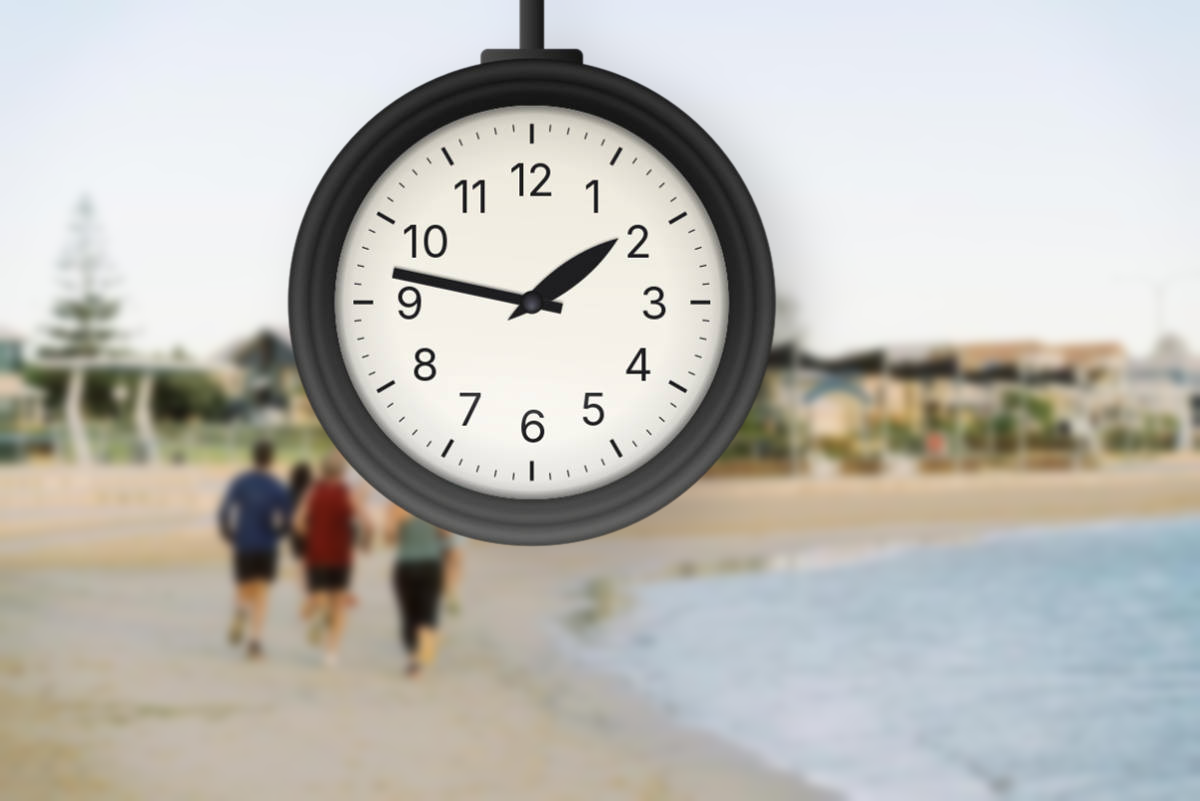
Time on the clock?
1:47
